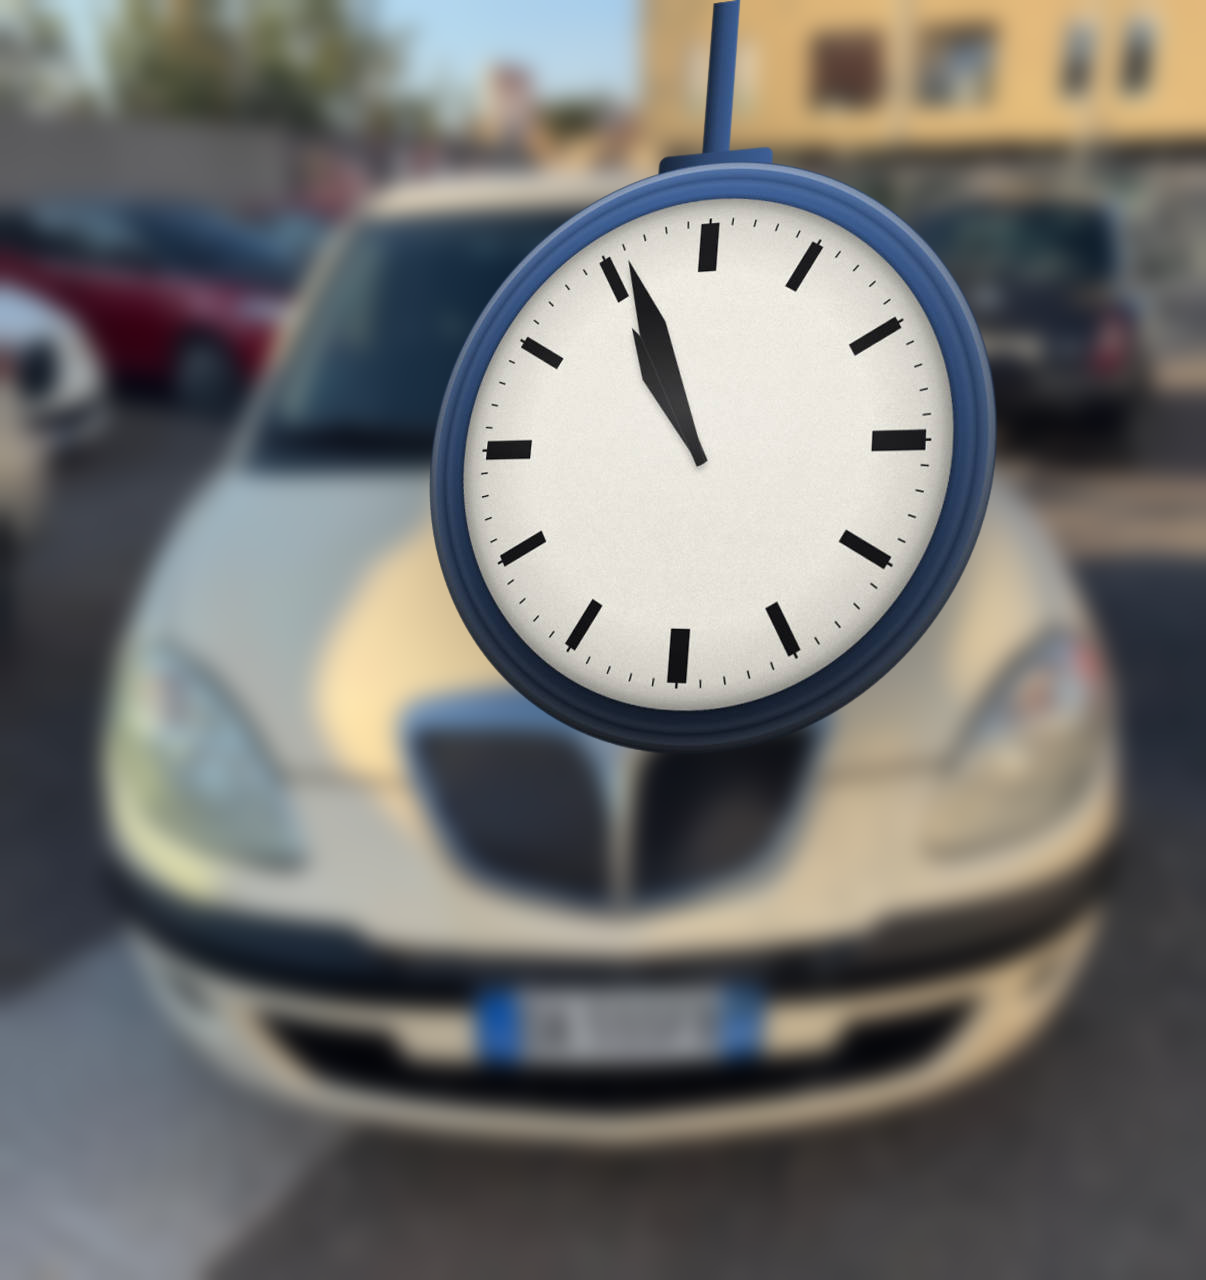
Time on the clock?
10:56
